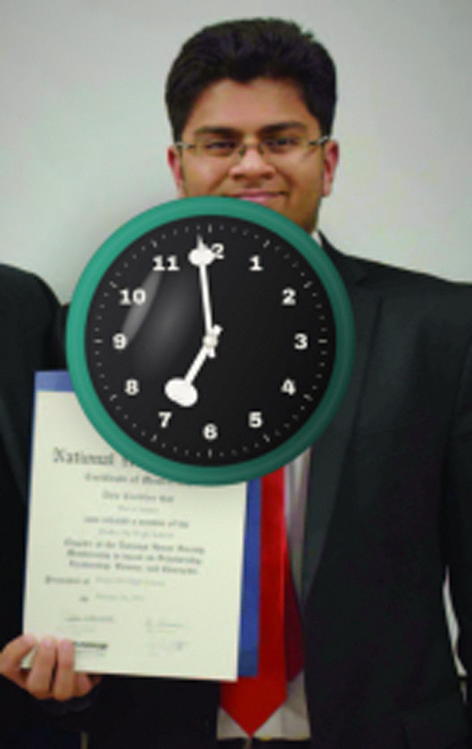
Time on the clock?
6:59
